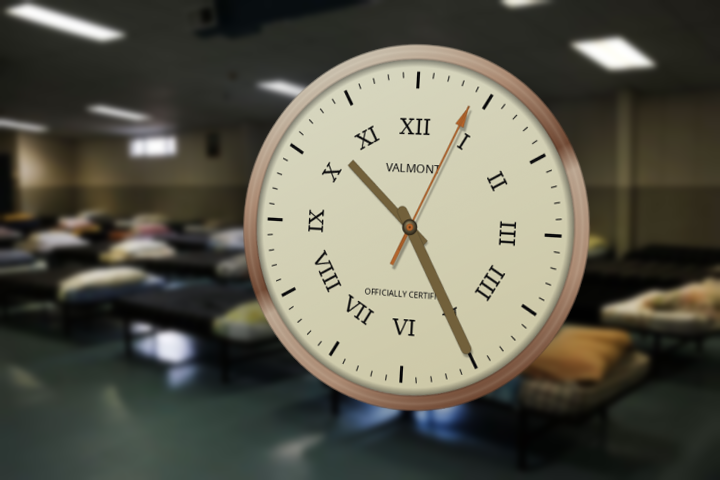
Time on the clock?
10:25:04
